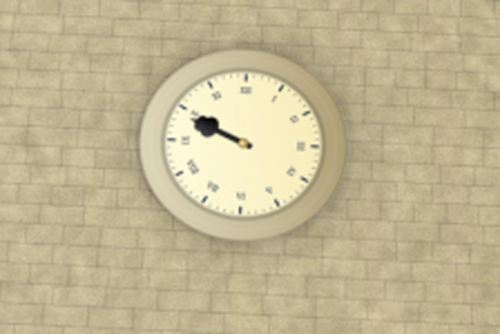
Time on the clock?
9:49
